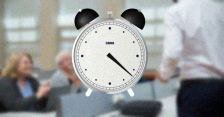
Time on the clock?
4:22
